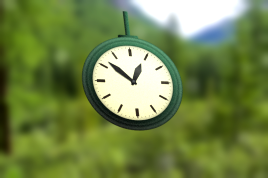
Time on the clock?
12:52
